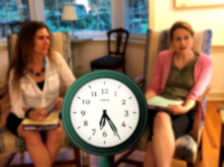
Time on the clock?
6:25
